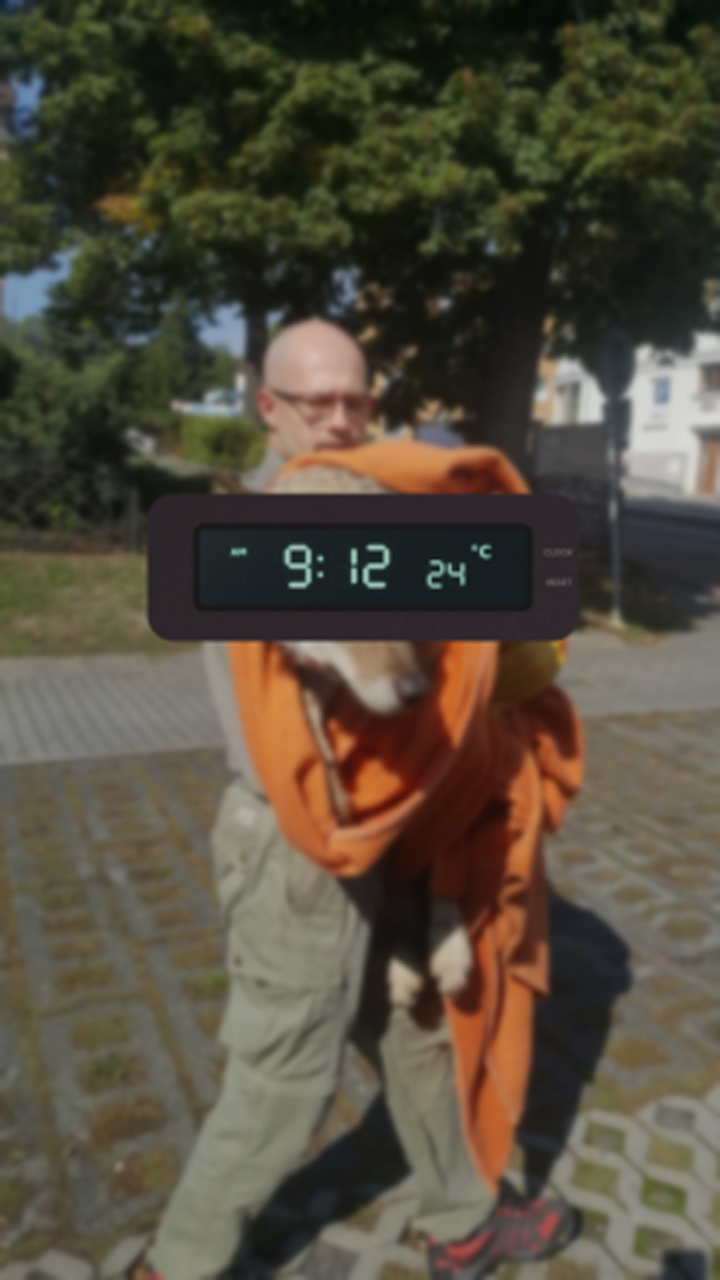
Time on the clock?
9:12
